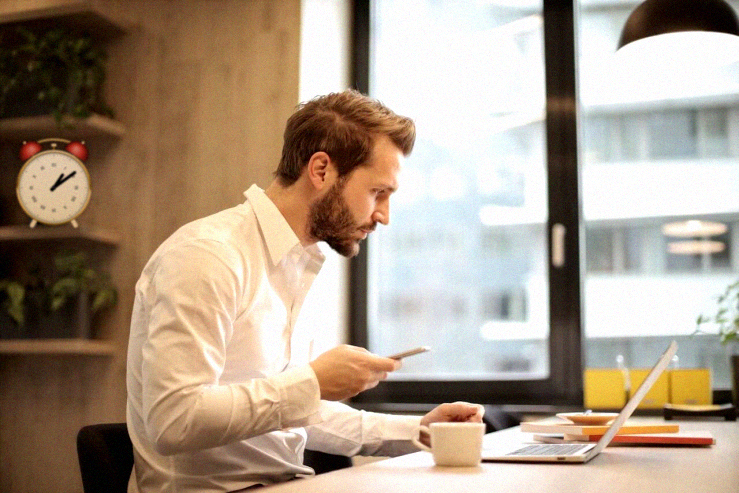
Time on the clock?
1:09
